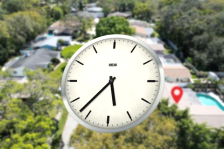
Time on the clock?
5:37
